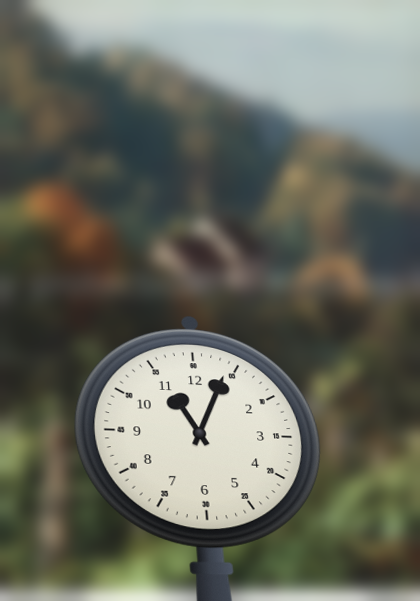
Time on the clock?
11:04
